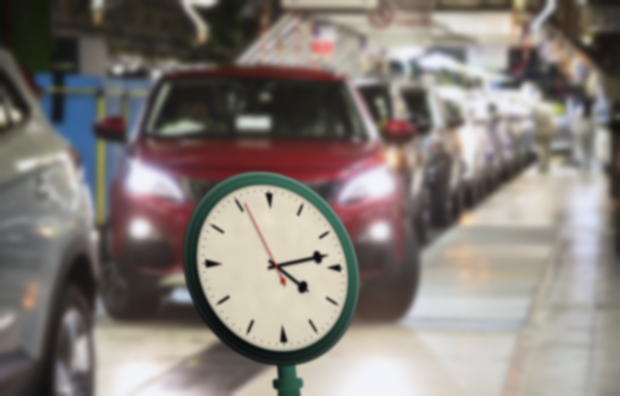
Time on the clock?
4:12:56
